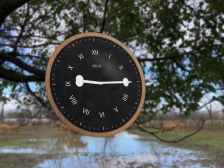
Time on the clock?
9:15
